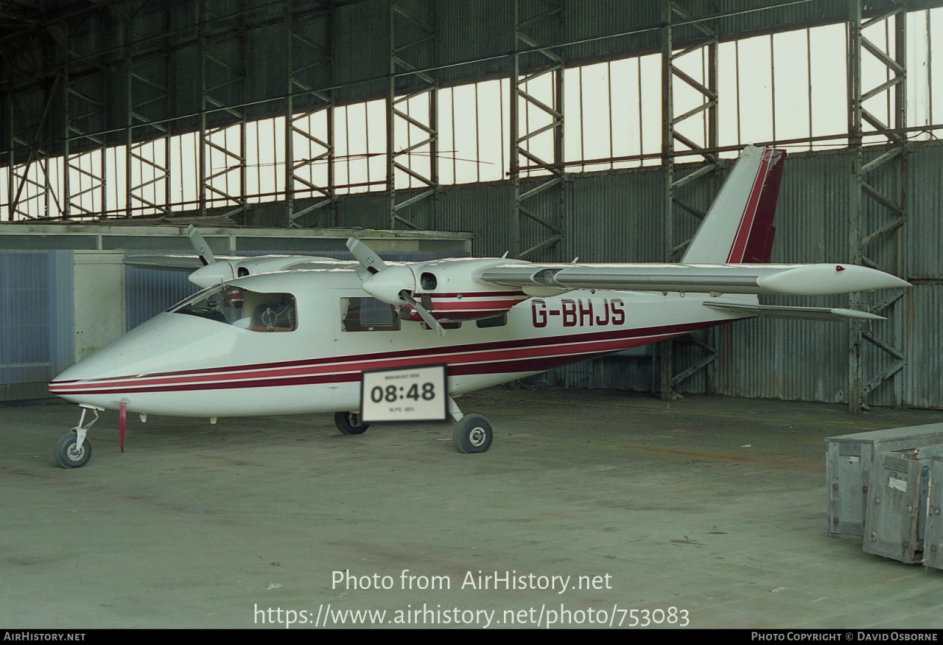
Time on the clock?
8:48
